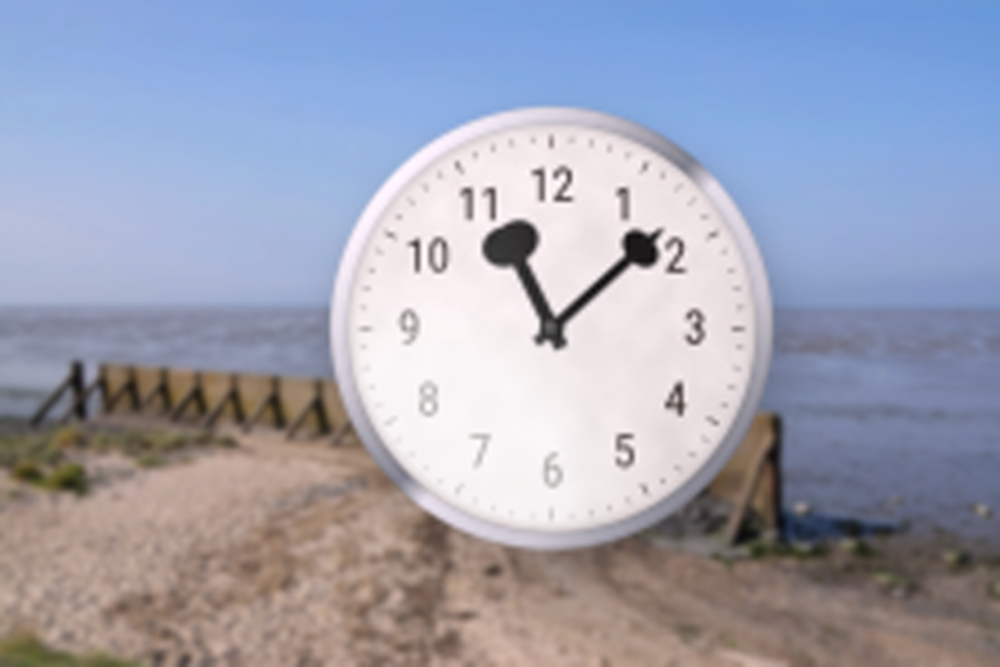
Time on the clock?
11:08
